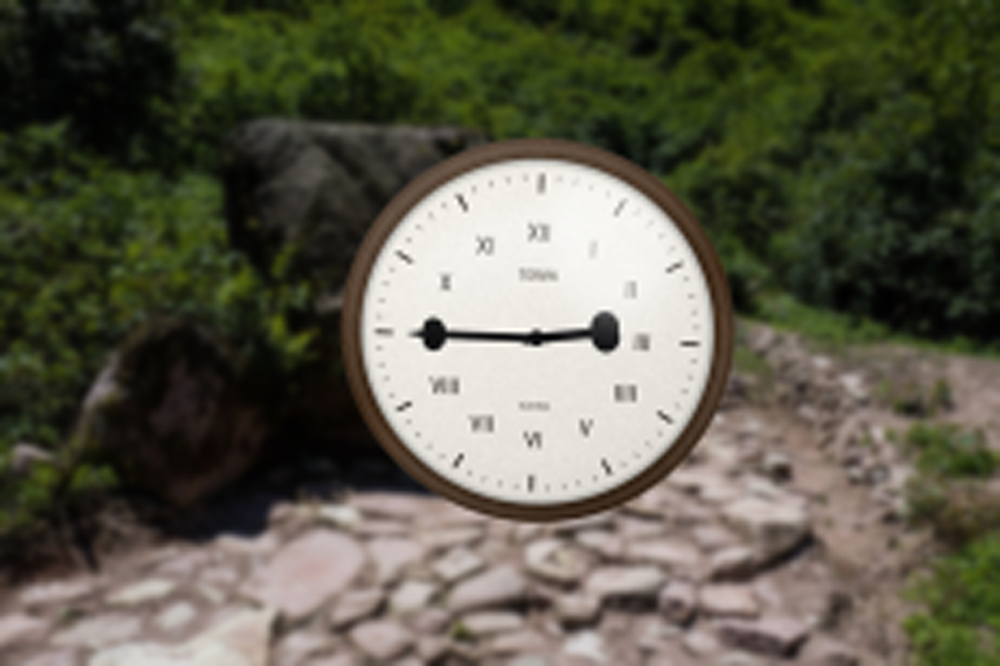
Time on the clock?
2:45
